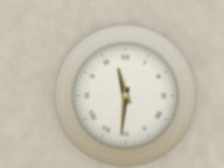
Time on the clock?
11:31
